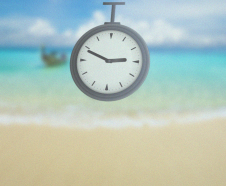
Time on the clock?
2:49
